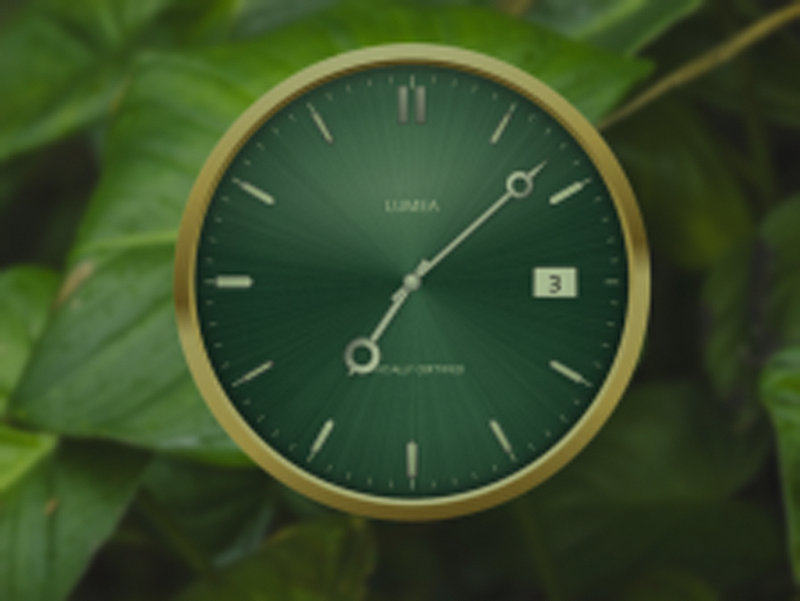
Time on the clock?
7:08
